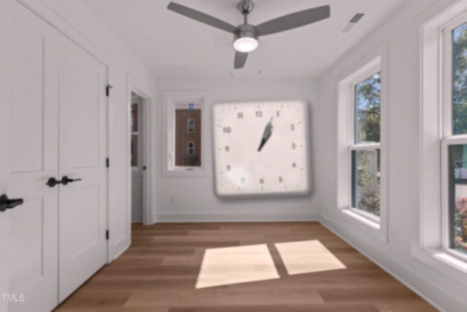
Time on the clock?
1:04
